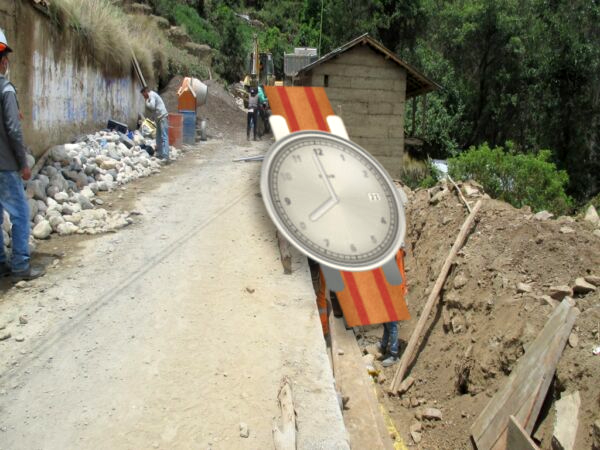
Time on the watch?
7:59
